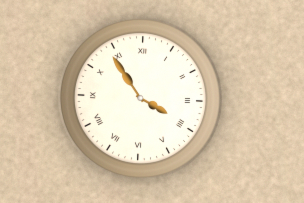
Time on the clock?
3:54
